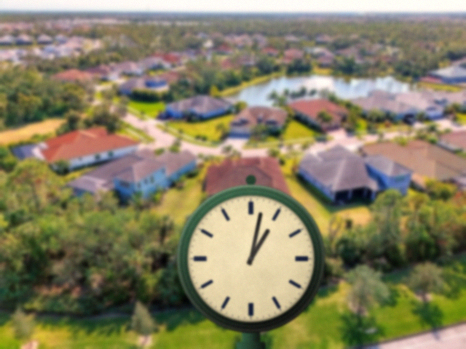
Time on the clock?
1:02
